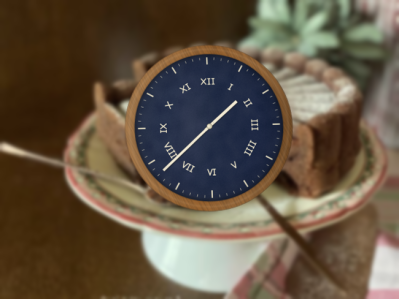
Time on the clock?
1:38
